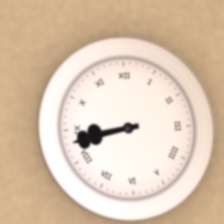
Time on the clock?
8:43
